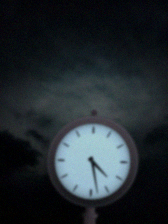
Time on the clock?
4:28
